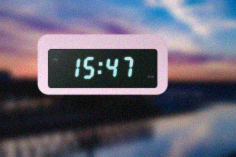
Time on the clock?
15:47
